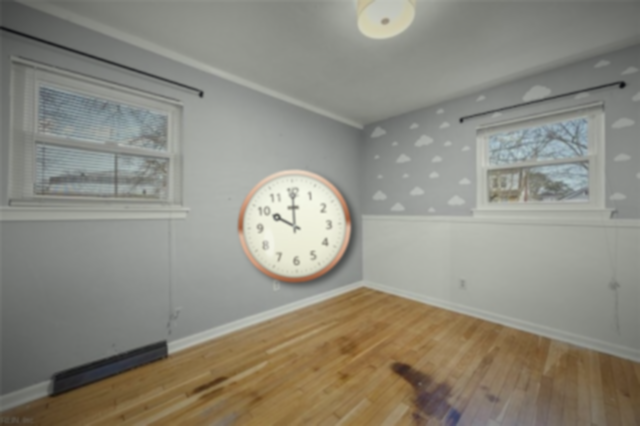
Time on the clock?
10:00
